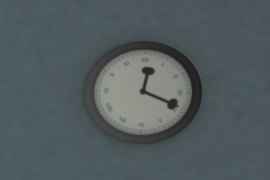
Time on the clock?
12:19
